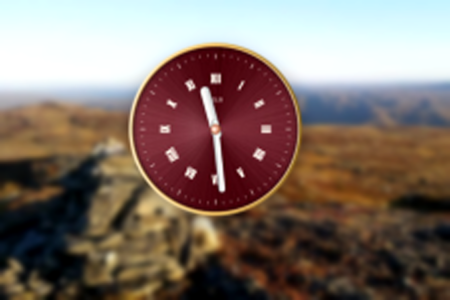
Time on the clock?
11:29
